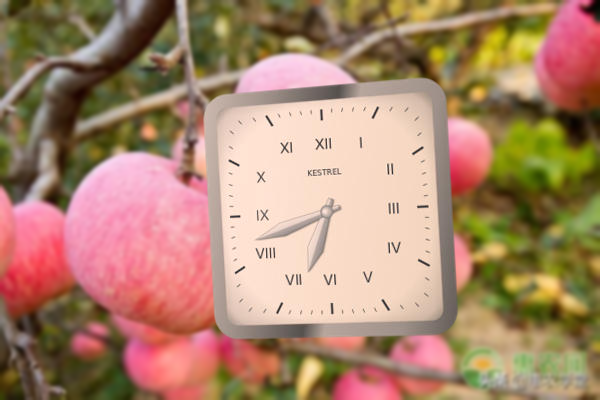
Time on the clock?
6:42
